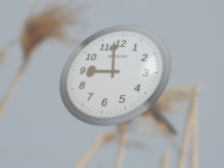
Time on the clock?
8:58
